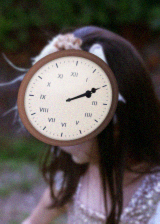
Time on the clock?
2:10
